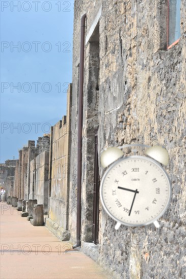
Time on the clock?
9:33
